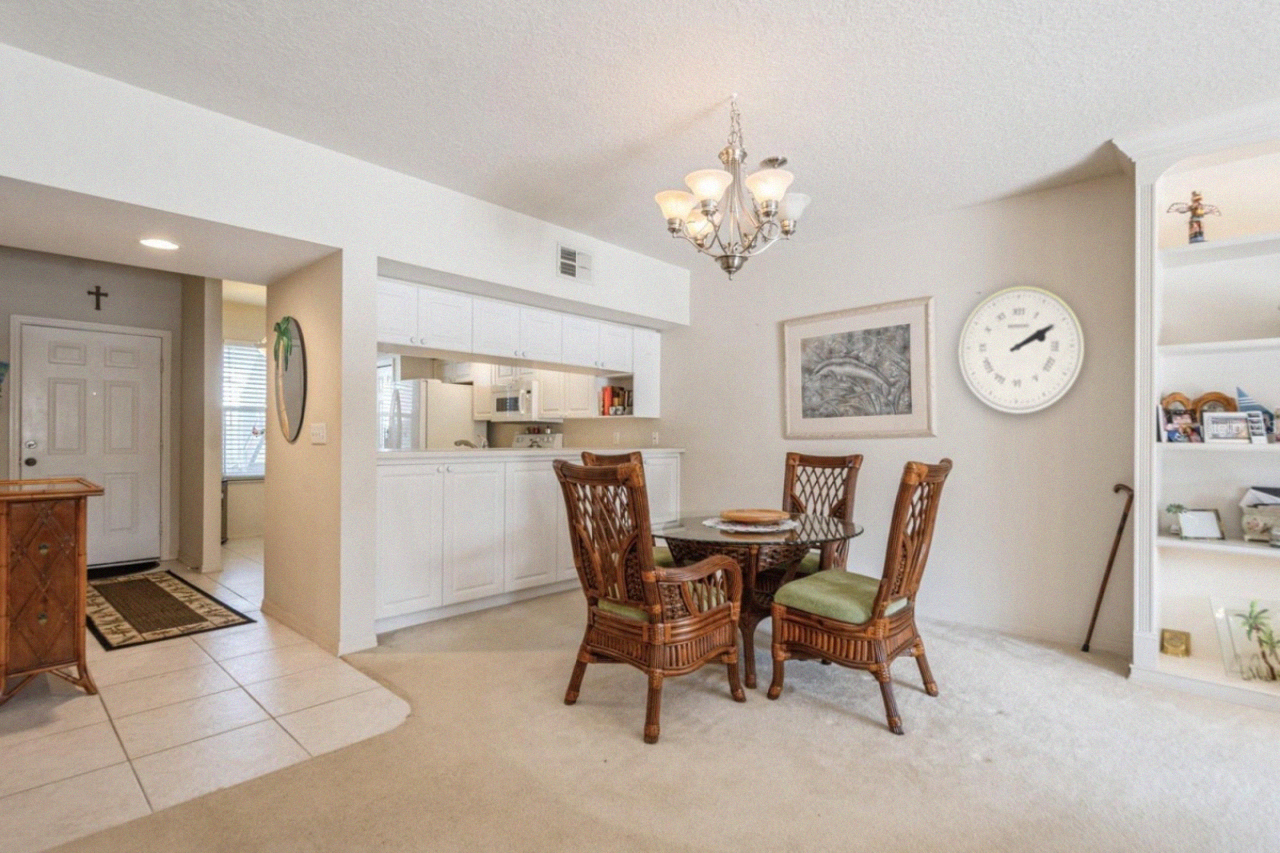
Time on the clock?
2:10
